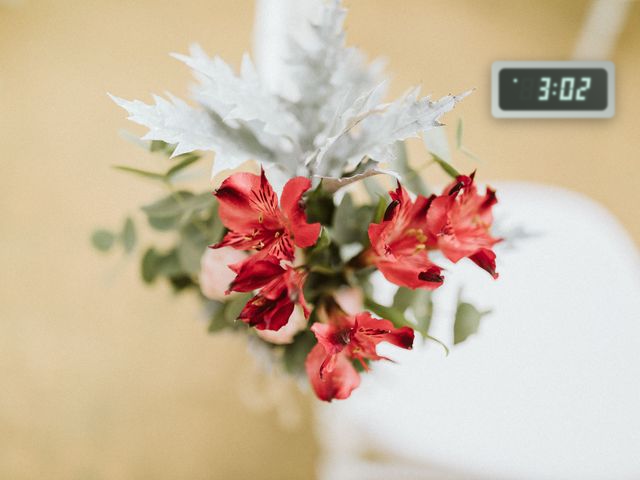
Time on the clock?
3:02
